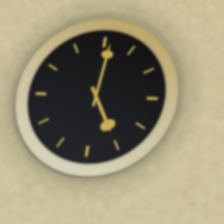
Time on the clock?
5:01
